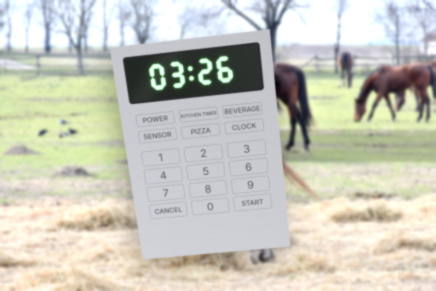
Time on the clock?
3:26
